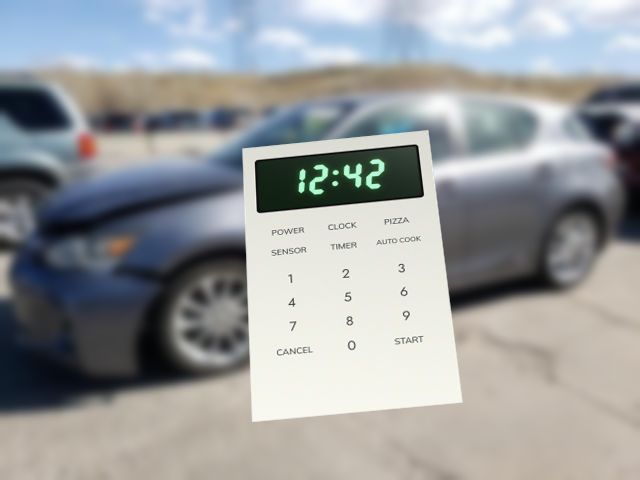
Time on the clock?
12:42
